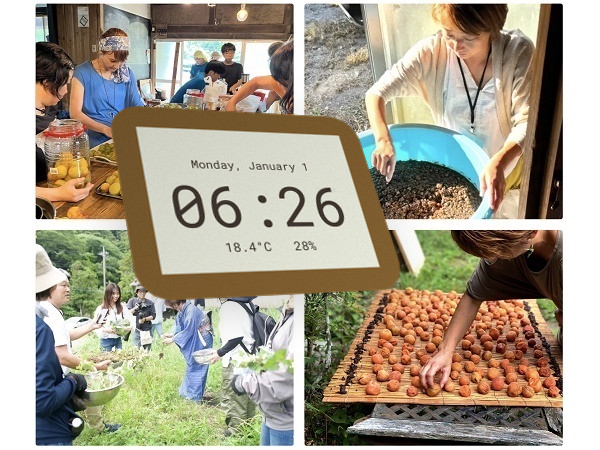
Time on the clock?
6:26
